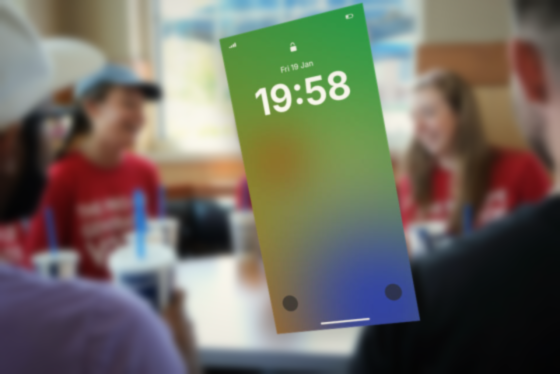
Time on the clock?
19:58
